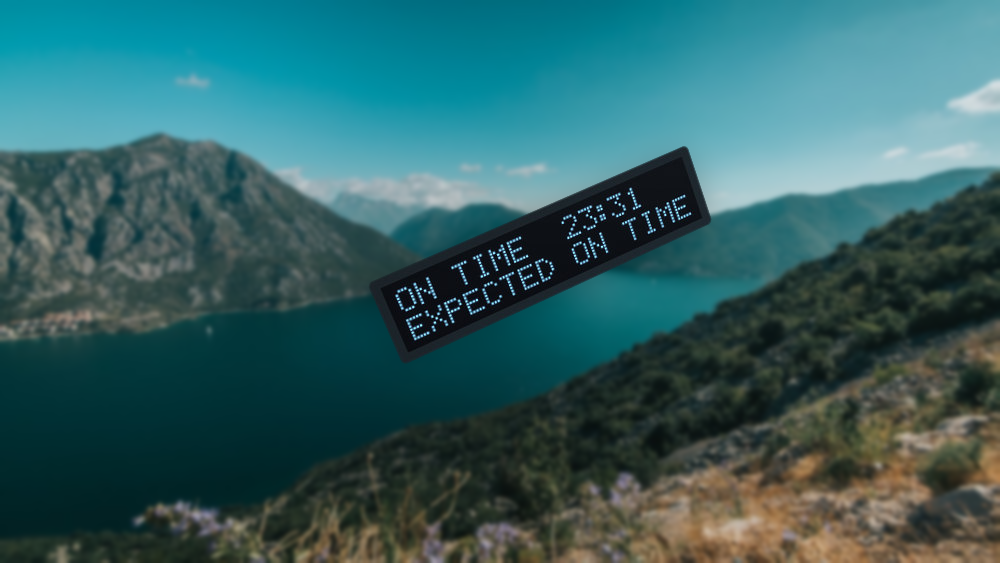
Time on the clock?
23:31
